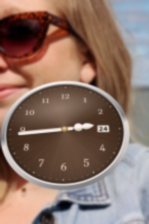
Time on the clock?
2:44
